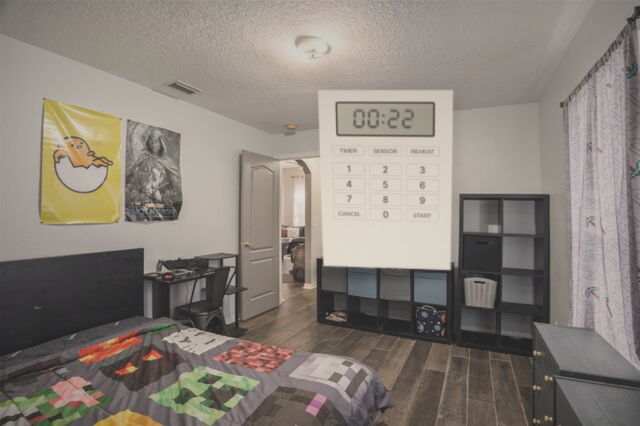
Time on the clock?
0:22
